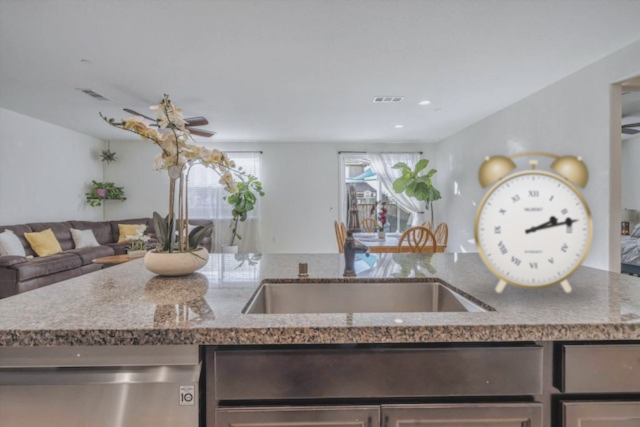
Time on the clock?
2:13
